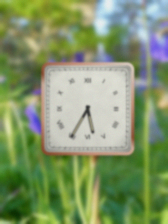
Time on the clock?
5:35
